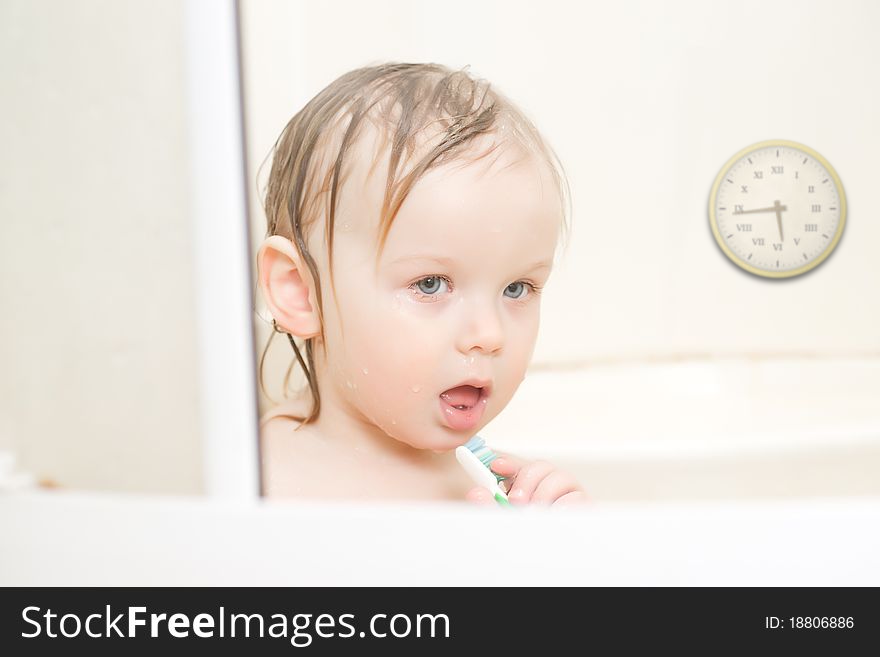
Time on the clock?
5:44
